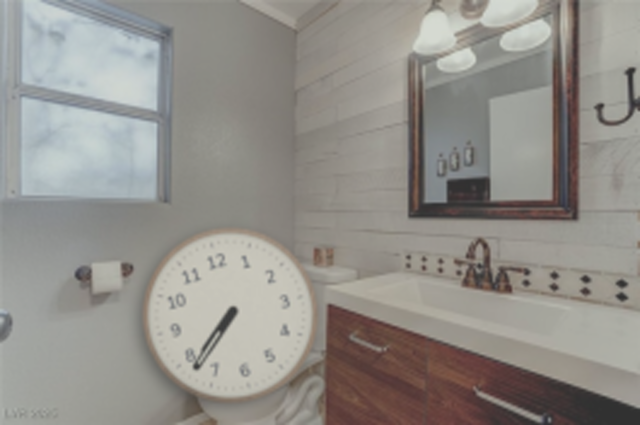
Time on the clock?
7:38
